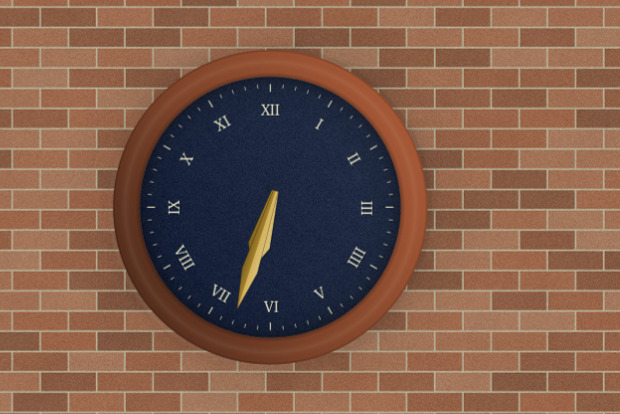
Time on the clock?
6:33
